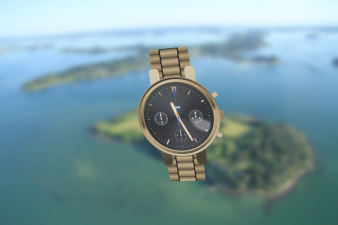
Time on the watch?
11:26
